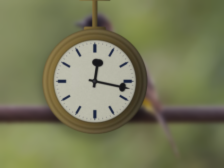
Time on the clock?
12:17
